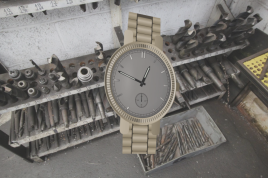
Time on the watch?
12:48
